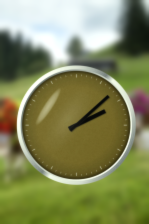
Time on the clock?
2:08
